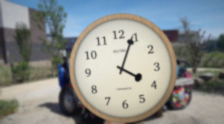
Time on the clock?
4:04
